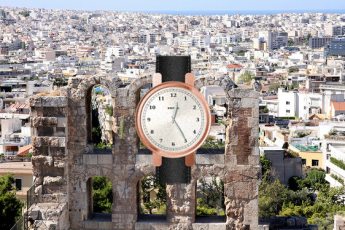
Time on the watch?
12:25
